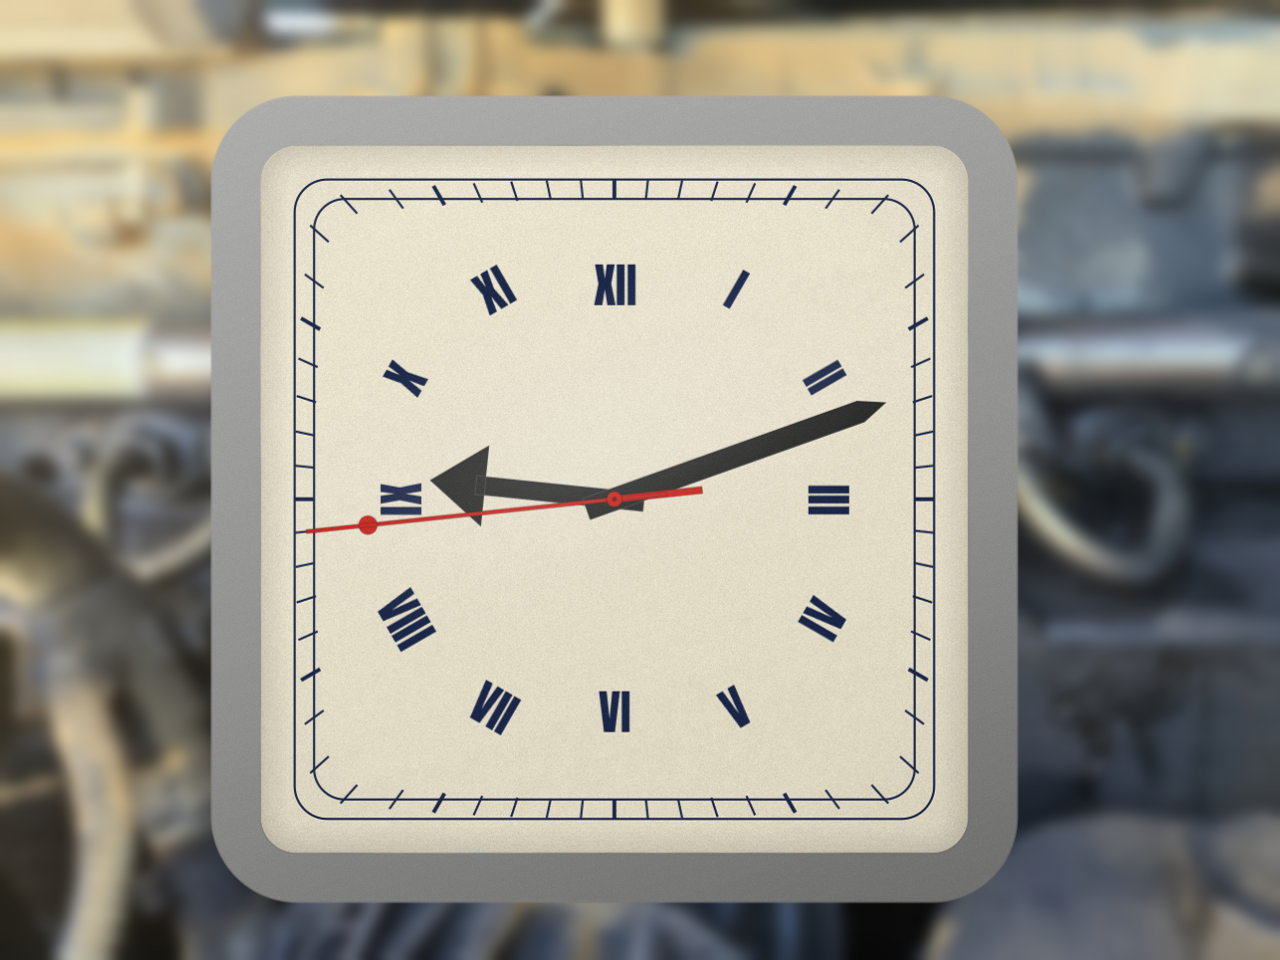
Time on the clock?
9:11:44
